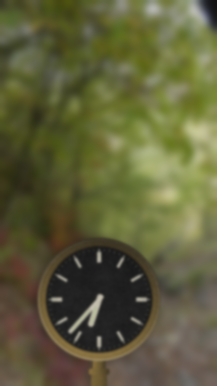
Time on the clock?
6:37
